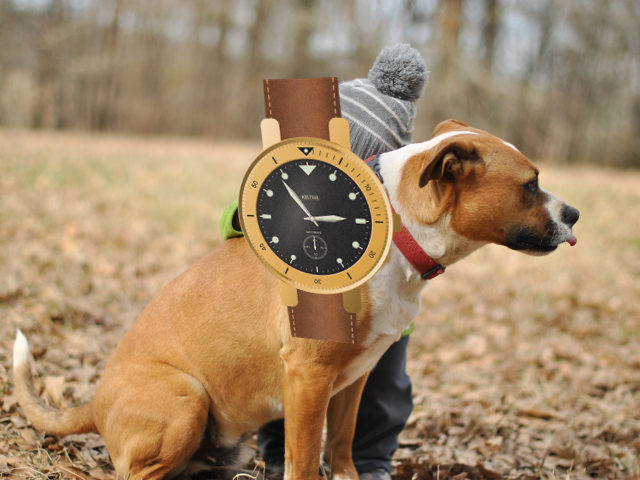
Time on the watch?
2:54
